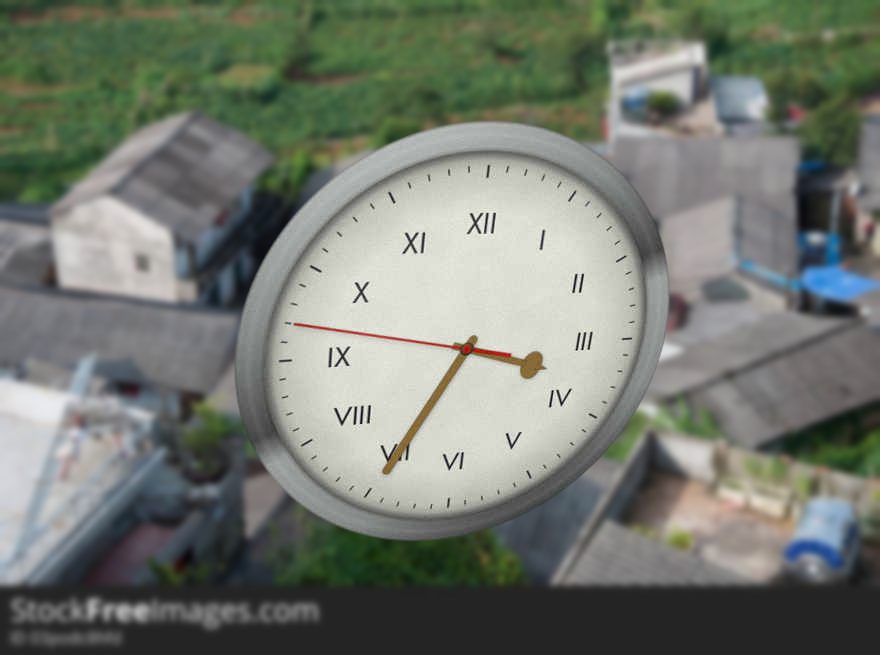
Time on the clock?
3:34:47
